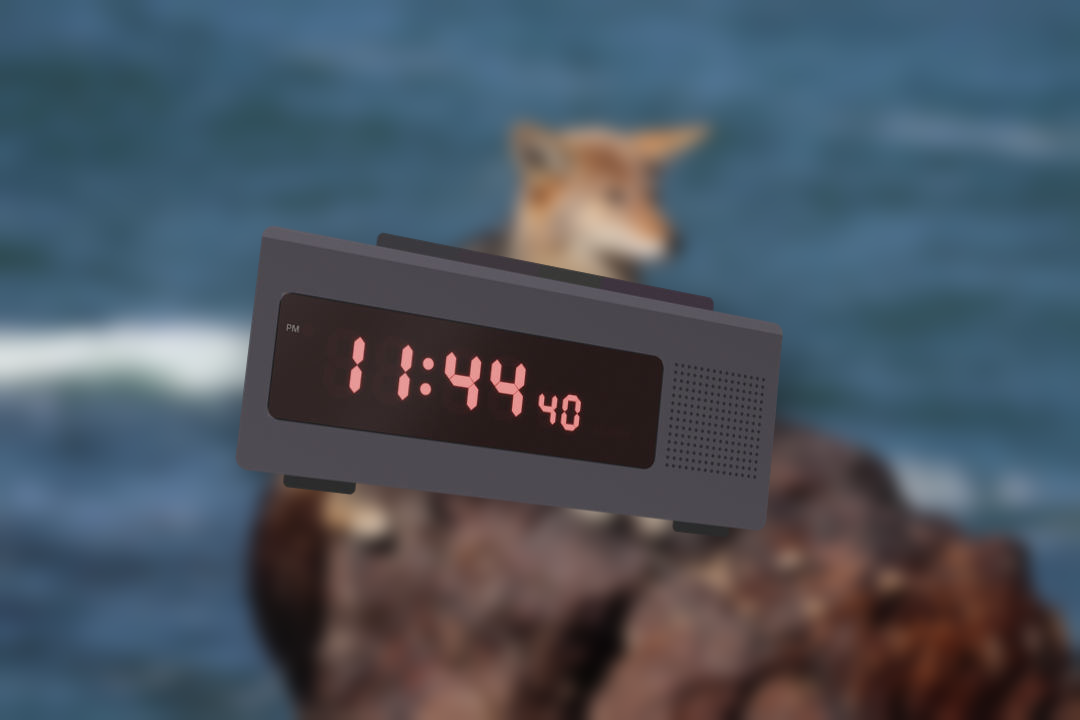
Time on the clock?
11:44:40
